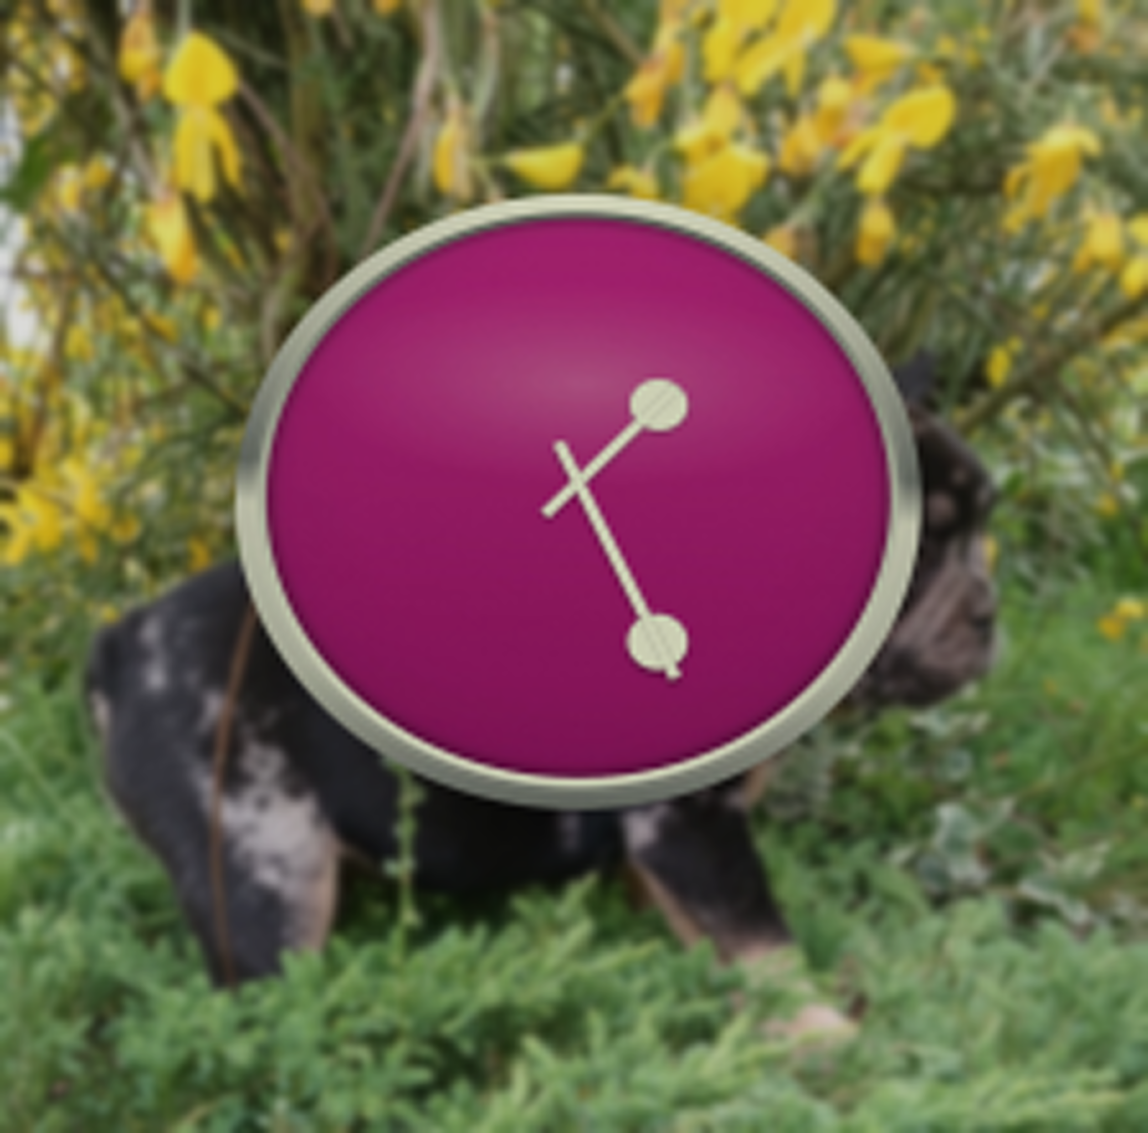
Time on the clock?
1:26
